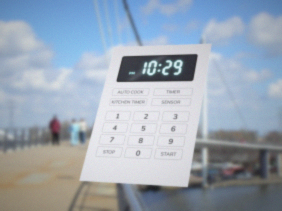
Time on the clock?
10:29
